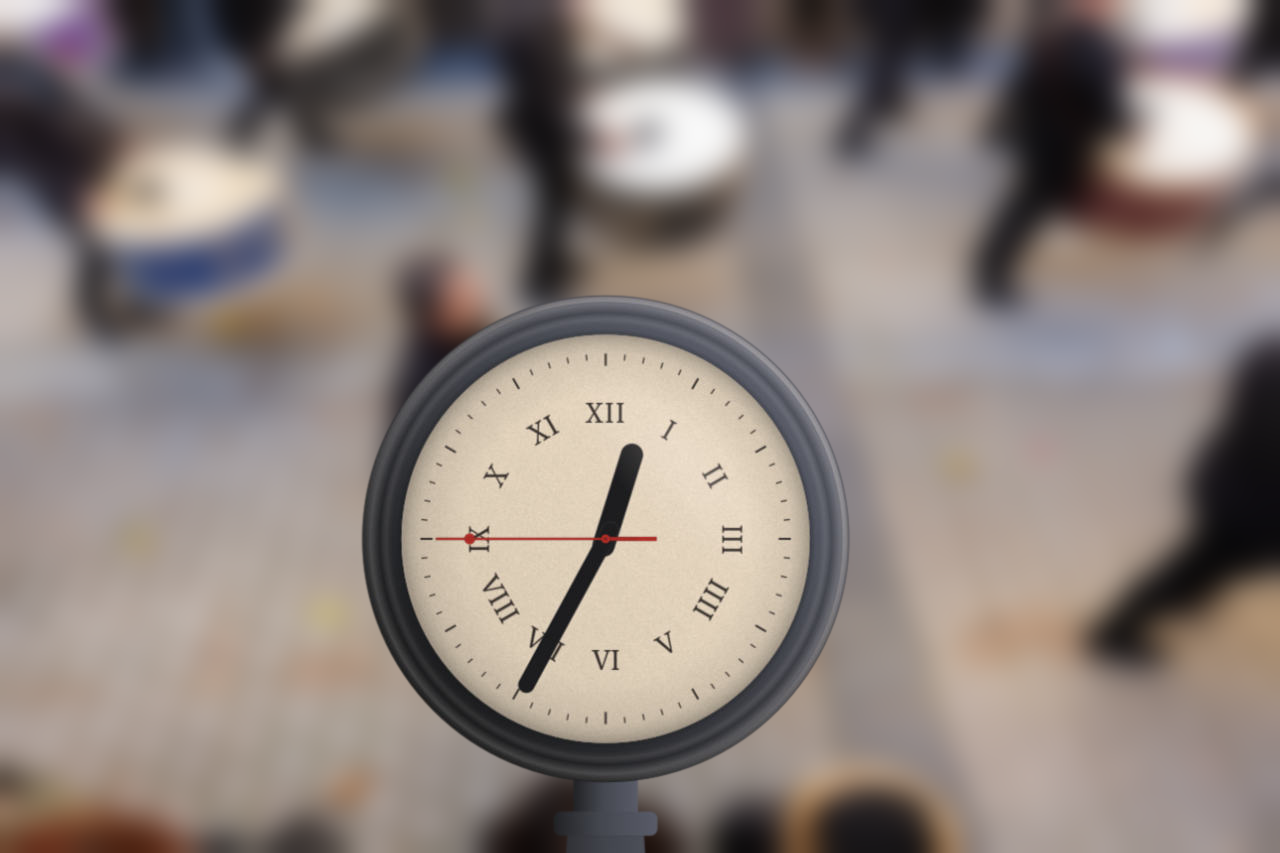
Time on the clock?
12:34:45
